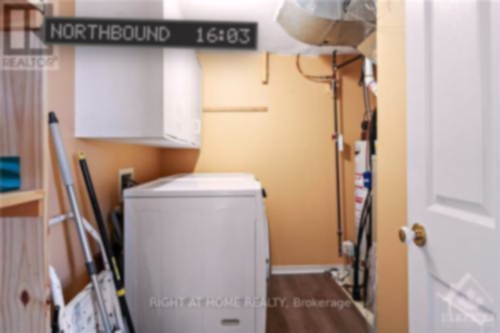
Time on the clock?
16:03
